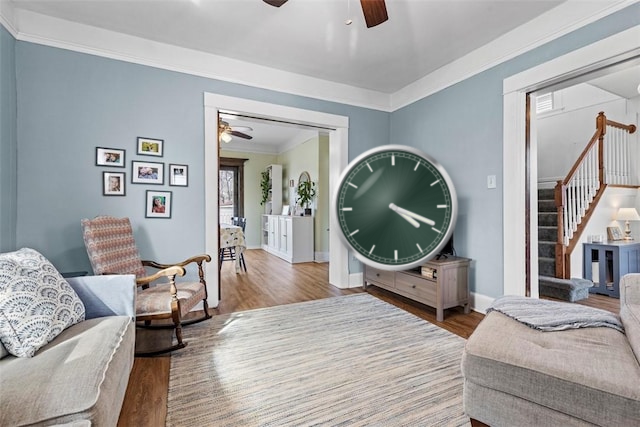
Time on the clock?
4:19
